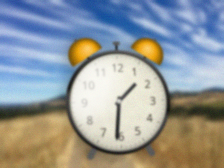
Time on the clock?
1:31
